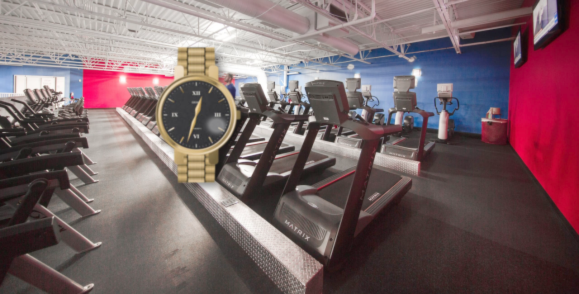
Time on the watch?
12:33
